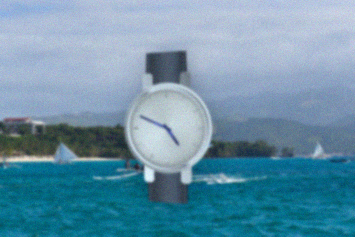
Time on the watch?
4:49
